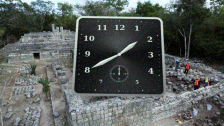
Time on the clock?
1:40
